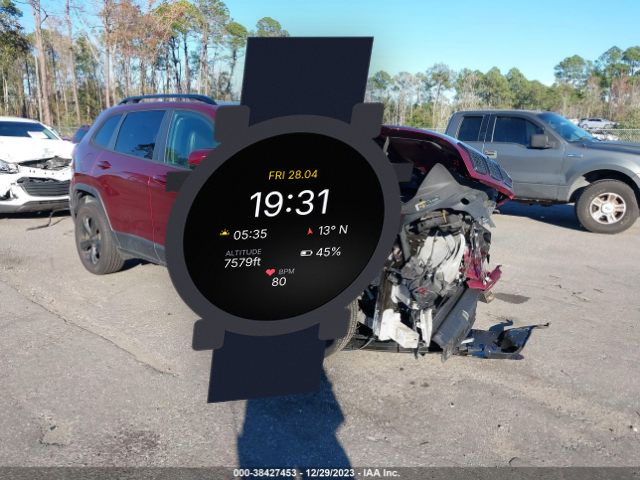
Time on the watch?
19:31
